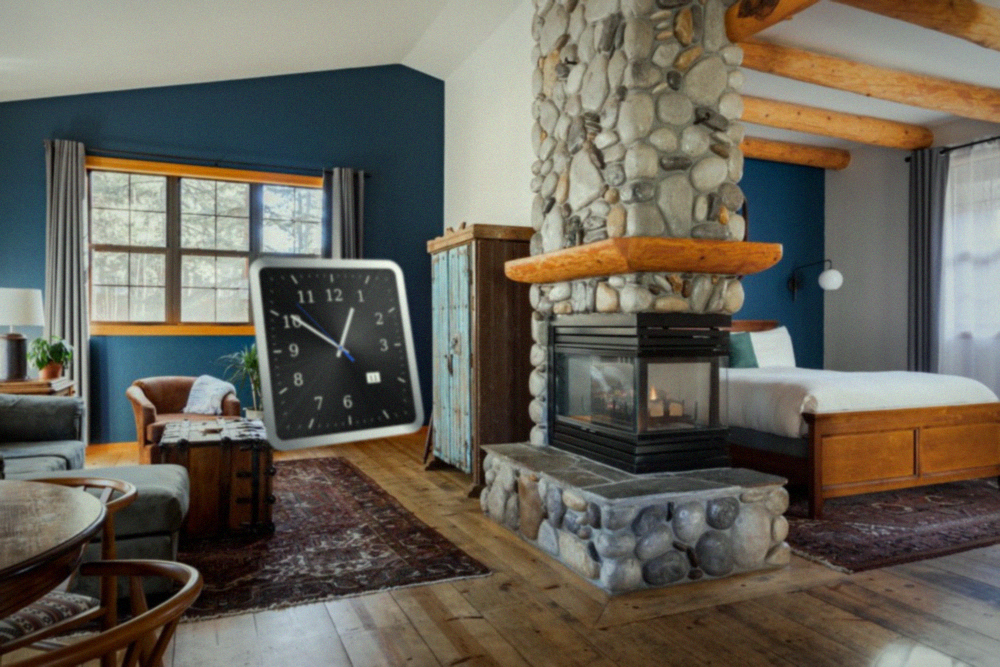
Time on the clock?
12:50:53
